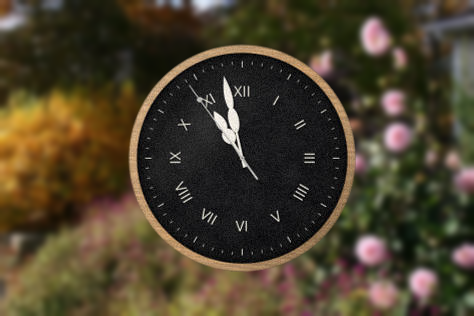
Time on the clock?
10:57:54
